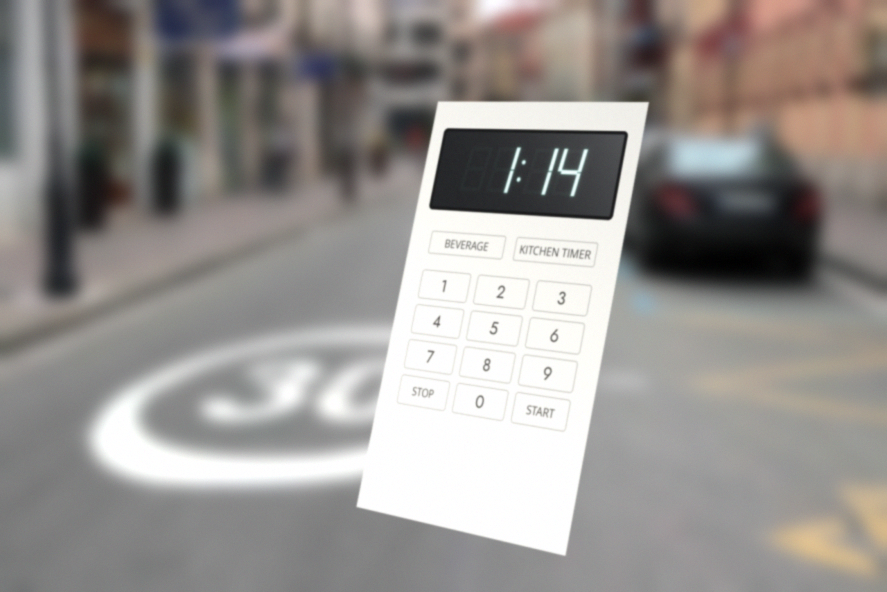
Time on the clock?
1:14
